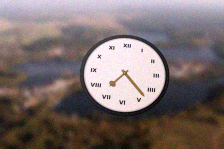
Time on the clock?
7:23
